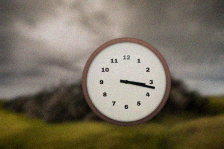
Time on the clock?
3:17
